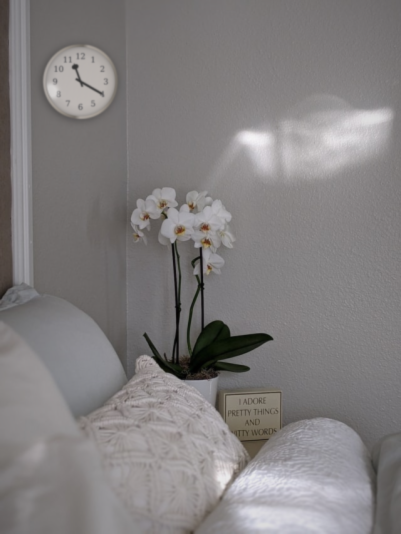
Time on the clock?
11:20
